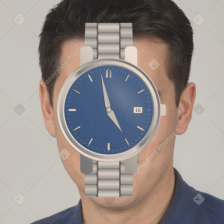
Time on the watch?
4:58
